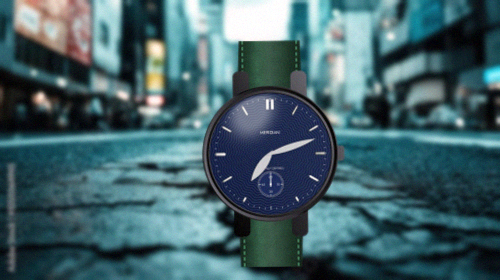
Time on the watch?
7:12
